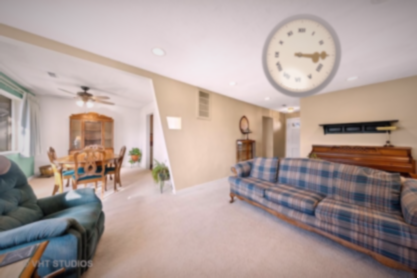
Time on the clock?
3:15
